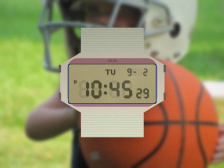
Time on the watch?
10:45:29
